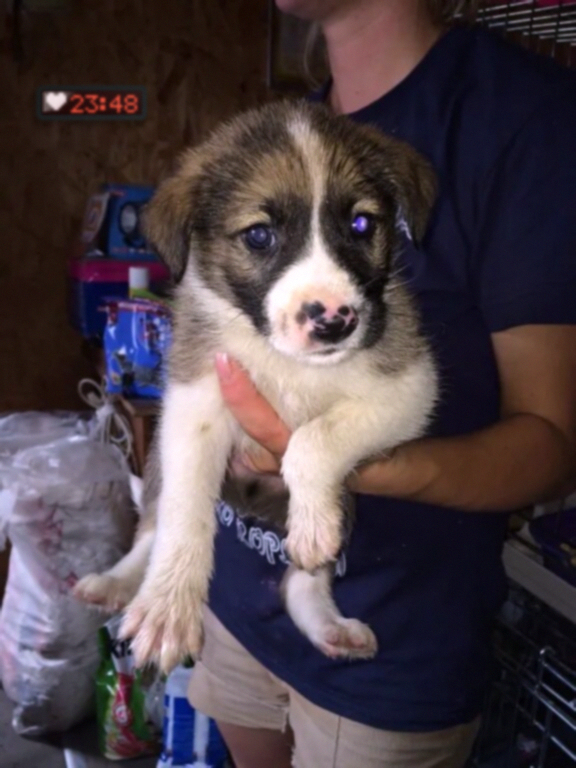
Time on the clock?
23:48
